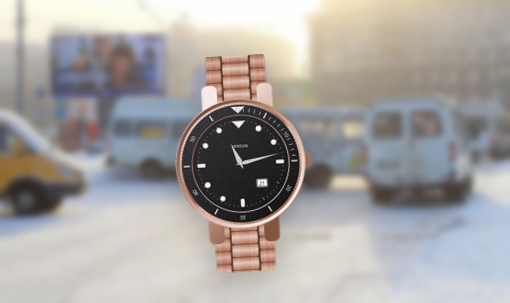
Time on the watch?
11:13
